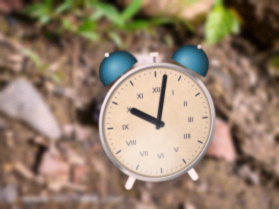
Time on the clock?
10:02
